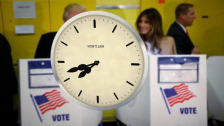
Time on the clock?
7:42
